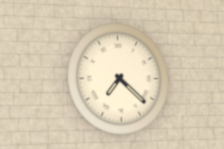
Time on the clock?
7:22
